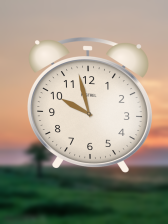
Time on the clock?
9:58
